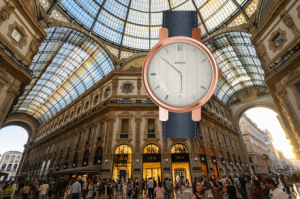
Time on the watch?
5:52
